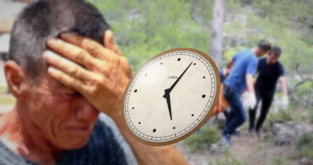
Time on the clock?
5:04
